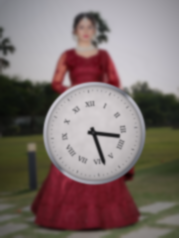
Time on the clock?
3:28
